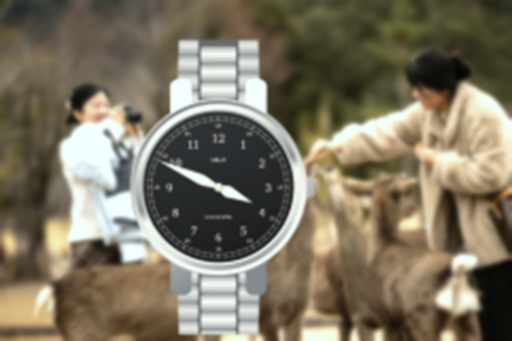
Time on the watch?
3:49
